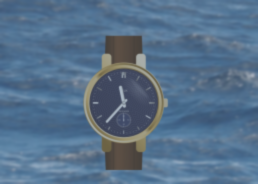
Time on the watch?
11:37
